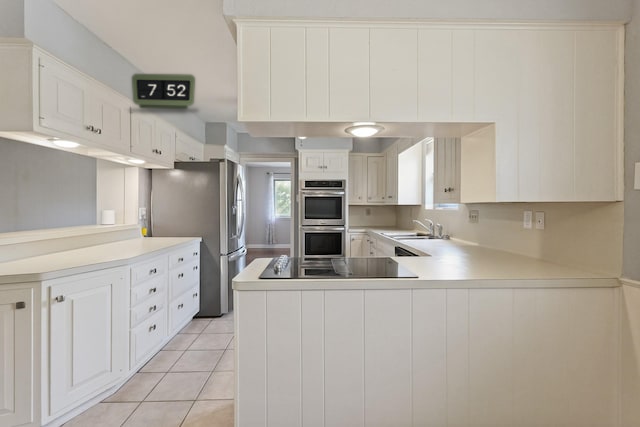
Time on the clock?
7:52
